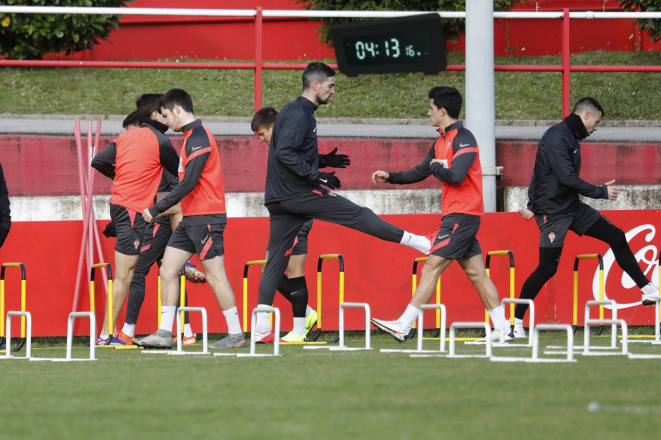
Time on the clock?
4:13:16
